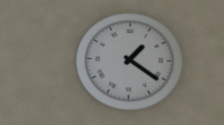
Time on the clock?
1:21
